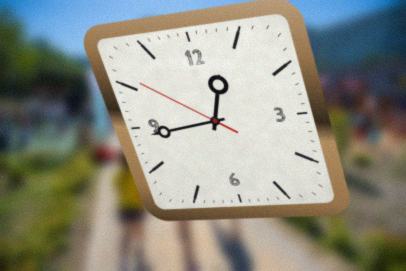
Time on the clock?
12:43:51
